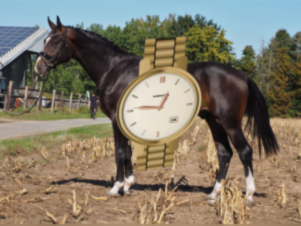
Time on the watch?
12:46
